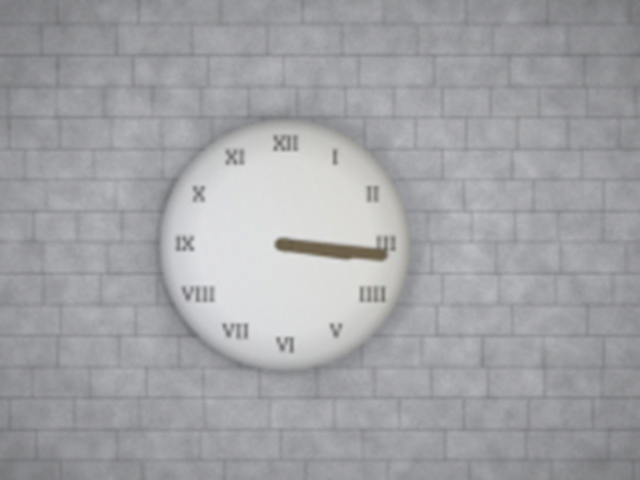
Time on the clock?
3:16
